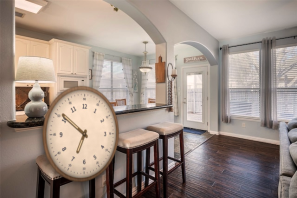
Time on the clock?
6:51
